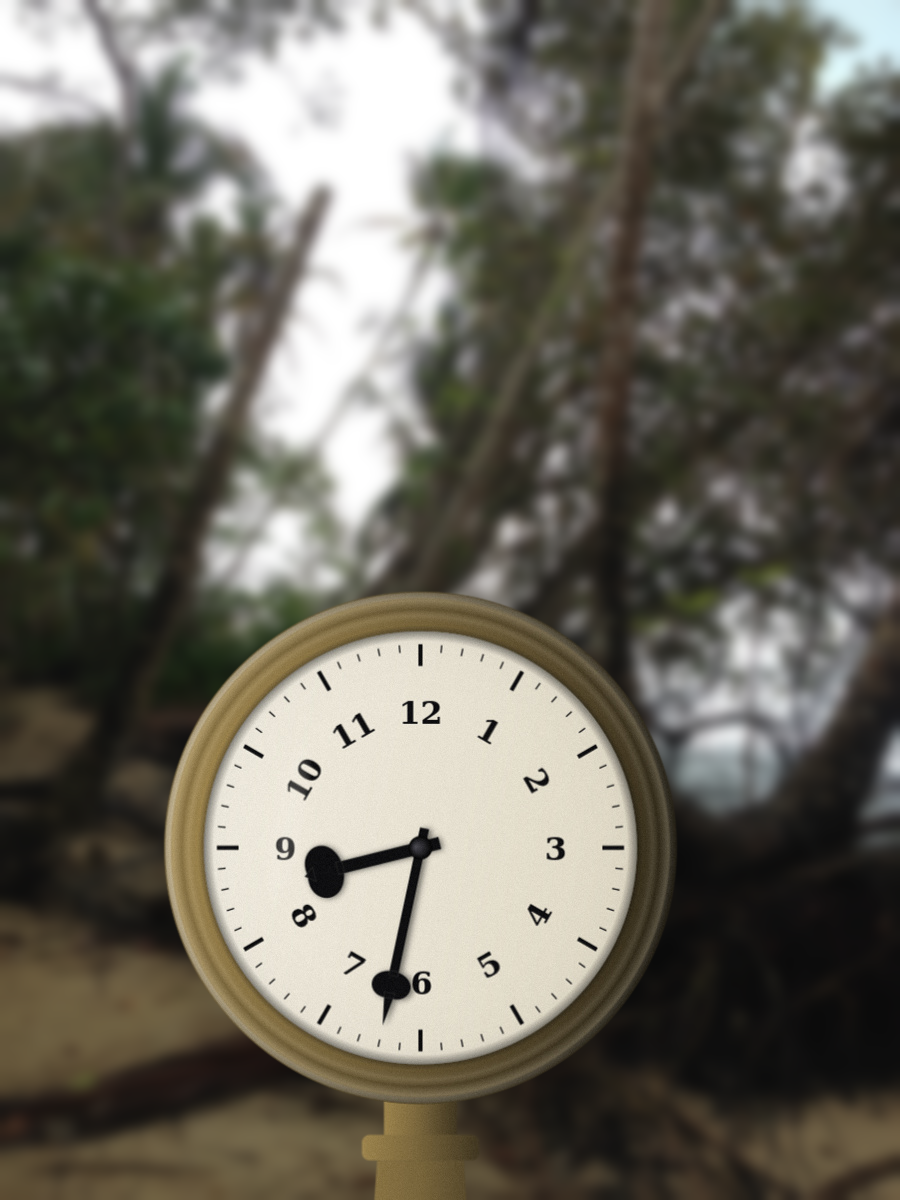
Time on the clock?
8:32
